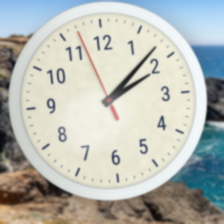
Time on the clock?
2:07:57
